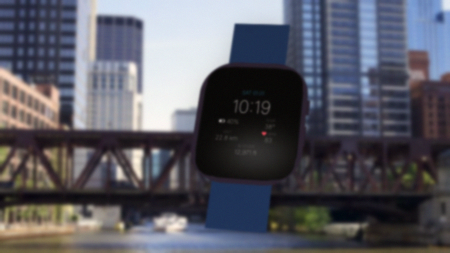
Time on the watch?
10:19
